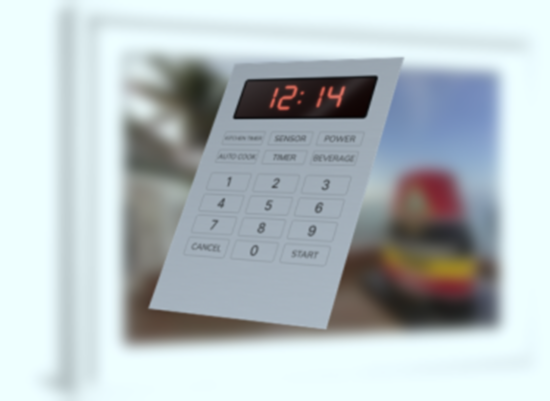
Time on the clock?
12:14
